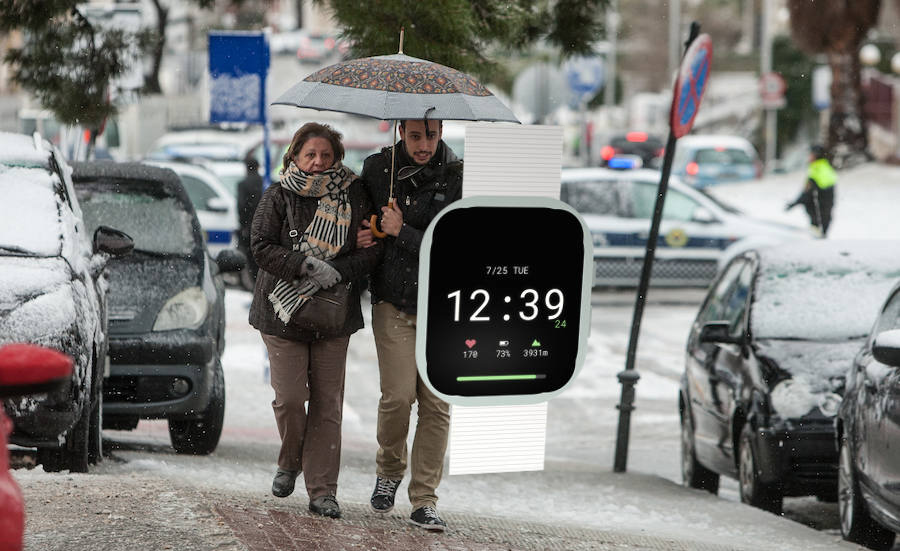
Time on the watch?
12:39:24
